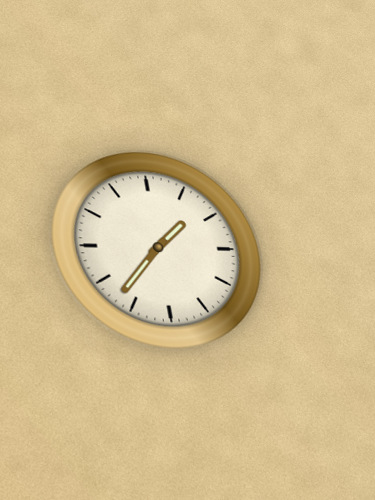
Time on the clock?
1:37
